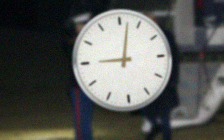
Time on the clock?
9:02
